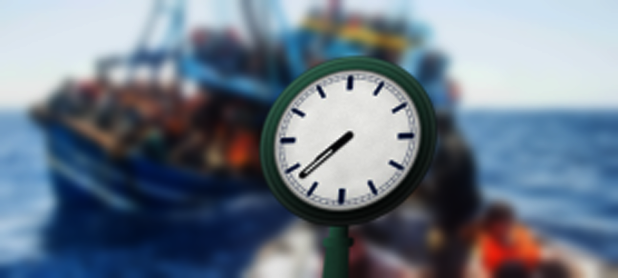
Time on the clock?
7:38
